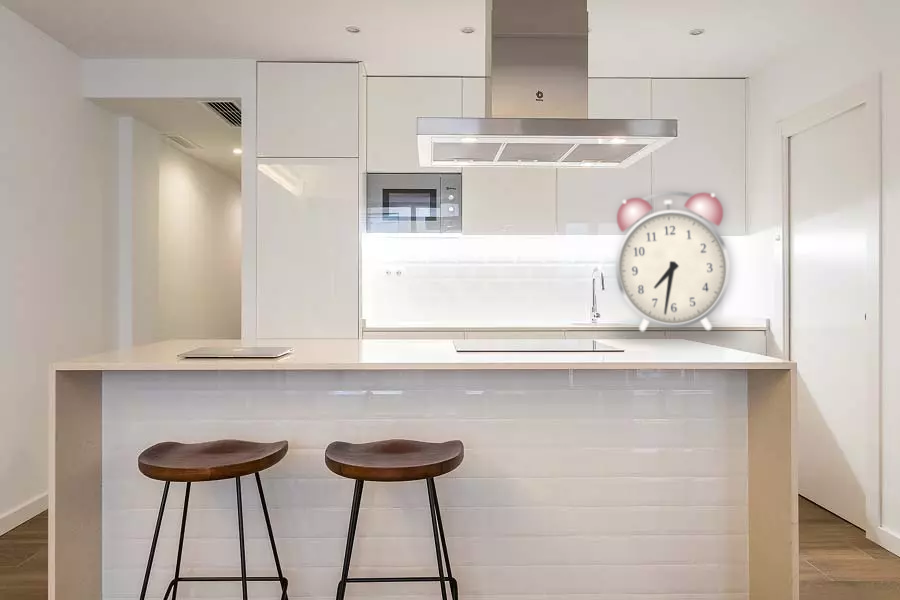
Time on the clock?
7:32
